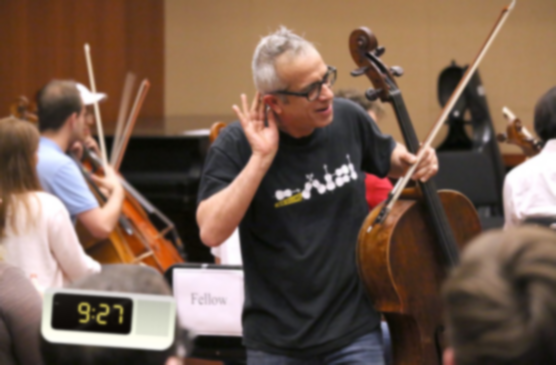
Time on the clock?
9:27
